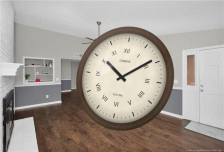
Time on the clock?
10:09
